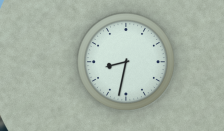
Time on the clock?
8:32
